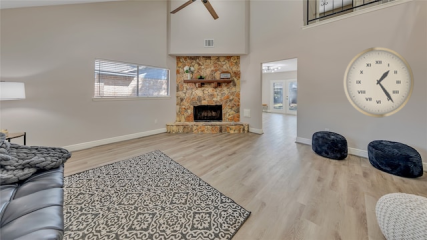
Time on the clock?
1:24
